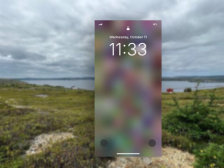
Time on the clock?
11:33
